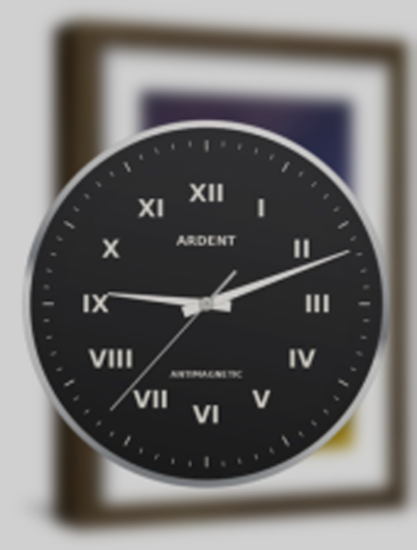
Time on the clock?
9:11:37
